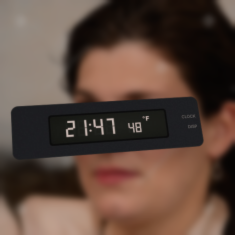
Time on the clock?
21:47
